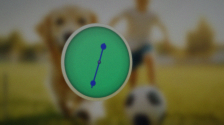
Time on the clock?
12:33
